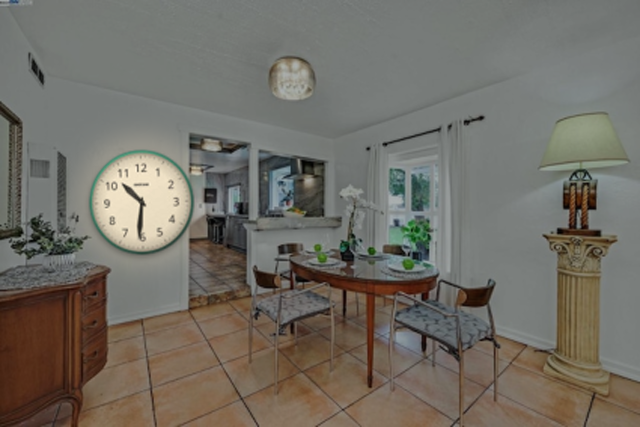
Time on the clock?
10:31
